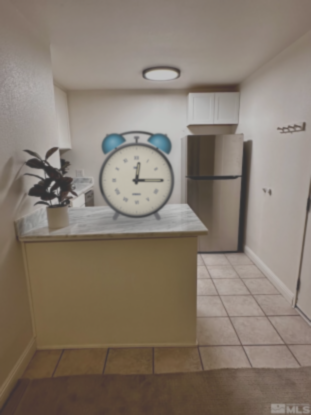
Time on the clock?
12:15
